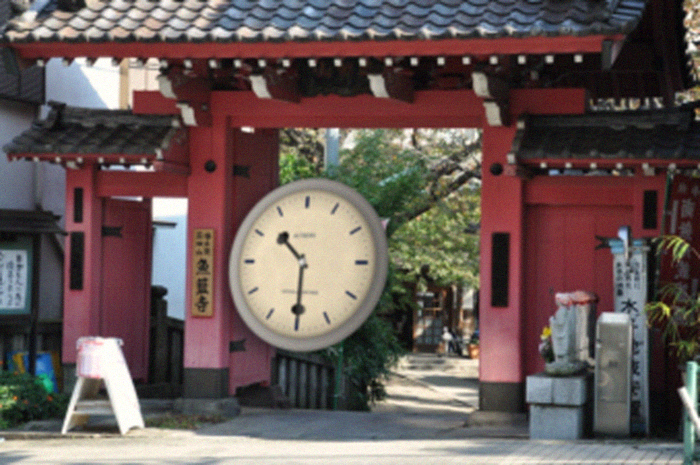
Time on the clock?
10:30
